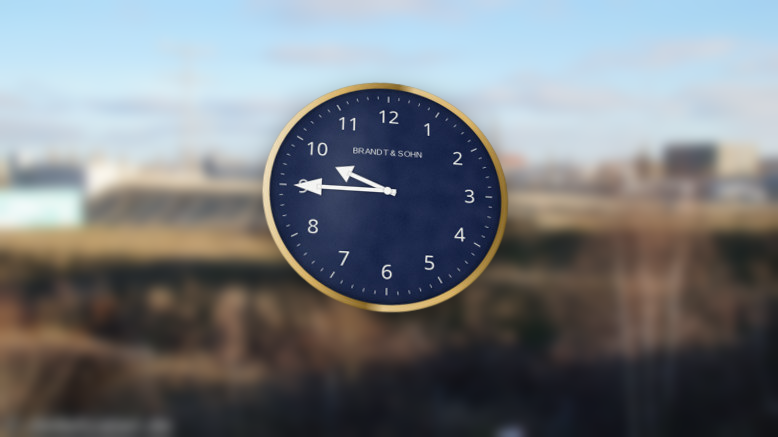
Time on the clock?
9:45
